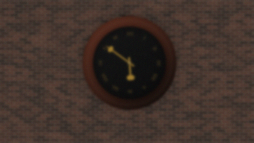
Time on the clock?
5:51
